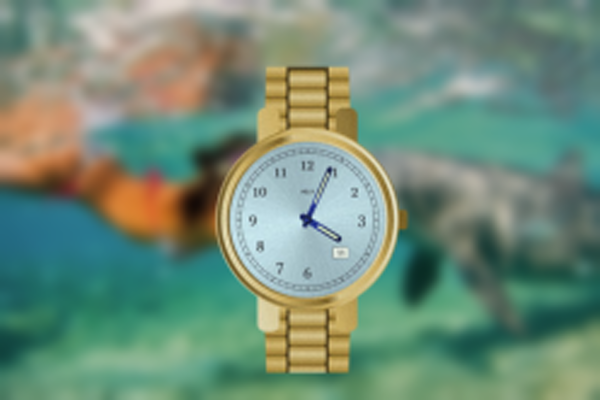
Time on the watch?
4:04
